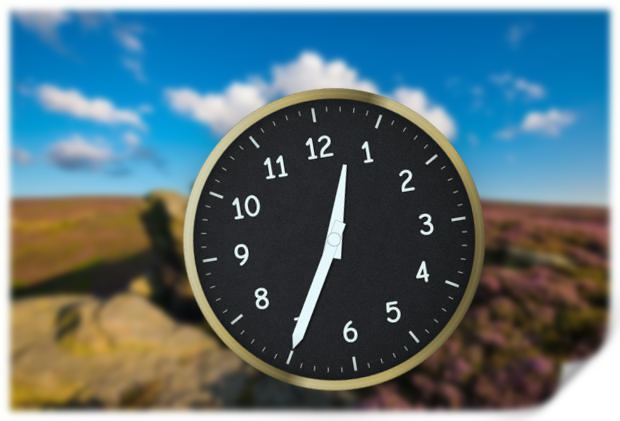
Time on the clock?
12:35
